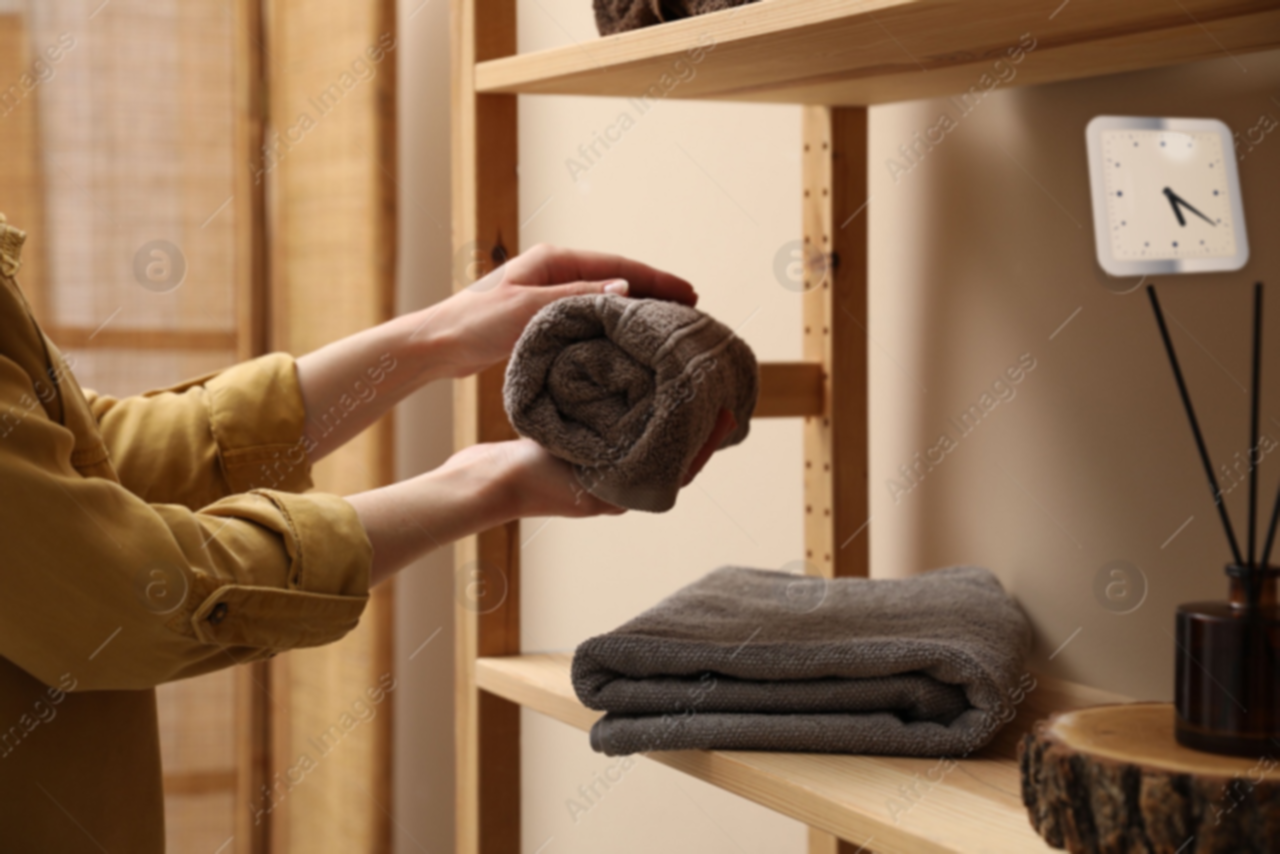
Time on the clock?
5:21
